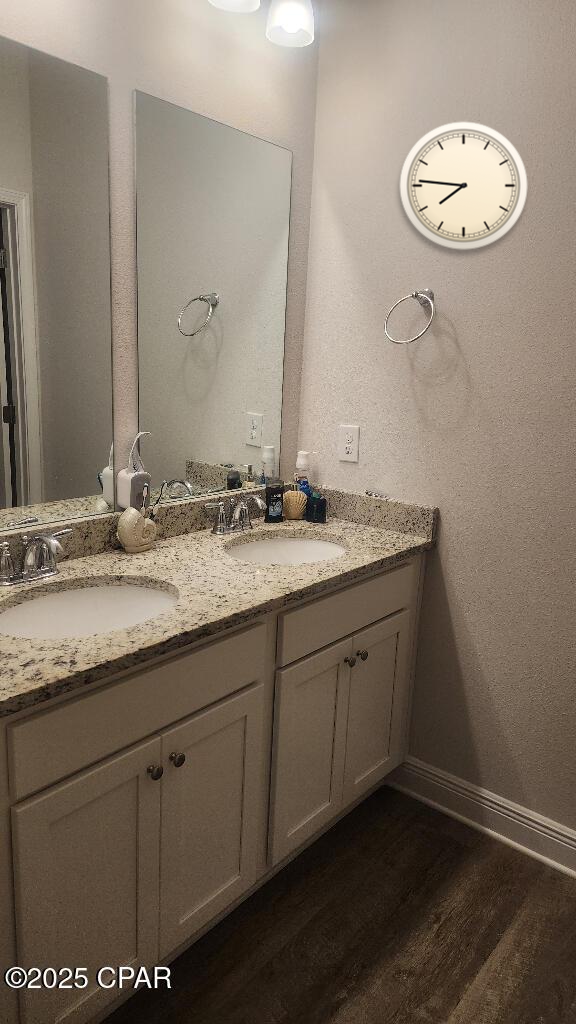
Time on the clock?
7:46
